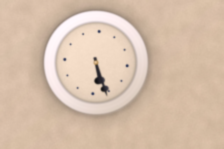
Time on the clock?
5:26
